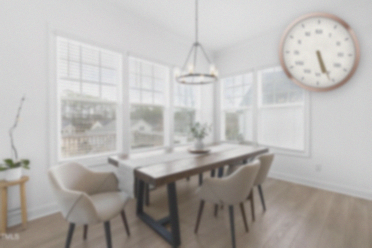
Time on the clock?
5:26
